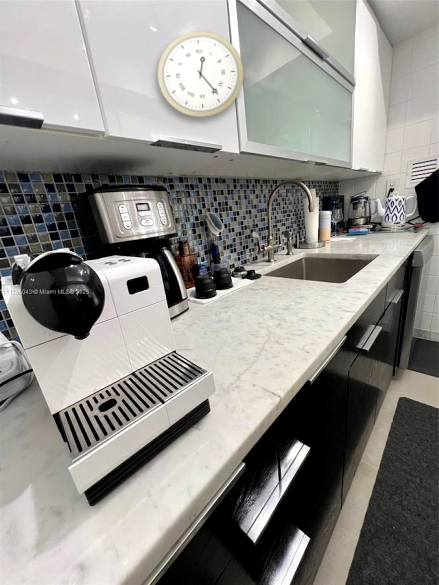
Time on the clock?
12:24
